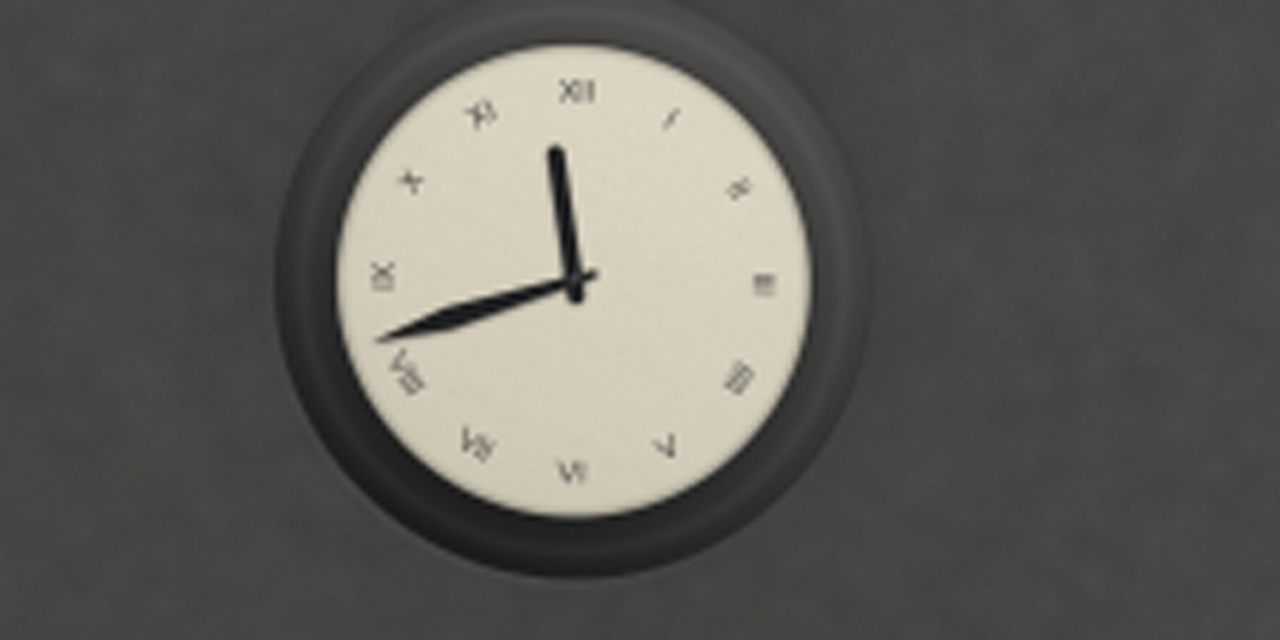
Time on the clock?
11:42
